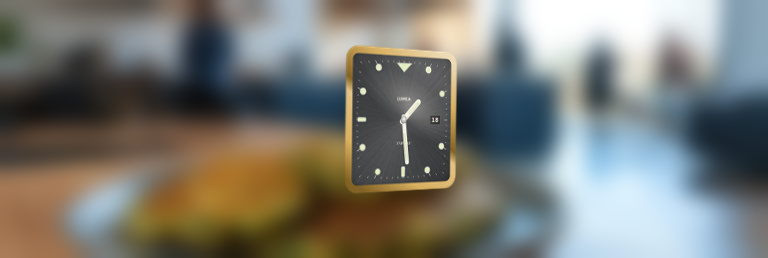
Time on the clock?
1:29
